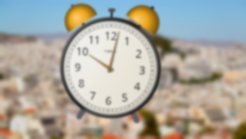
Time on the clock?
10:02
